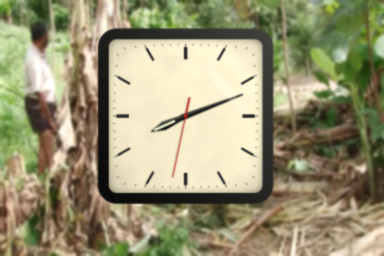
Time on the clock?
8:11:32
